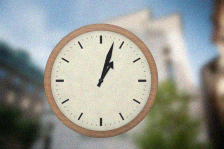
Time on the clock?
1:03
